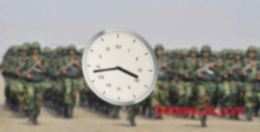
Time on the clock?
3:43
